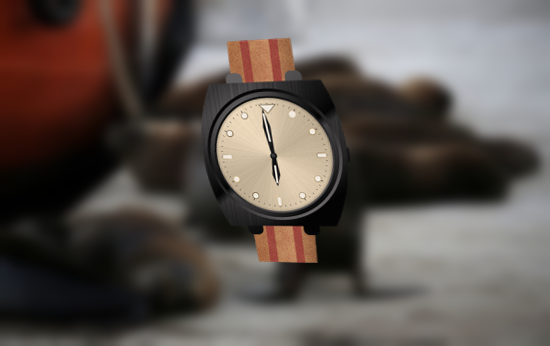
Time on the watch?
5:59
